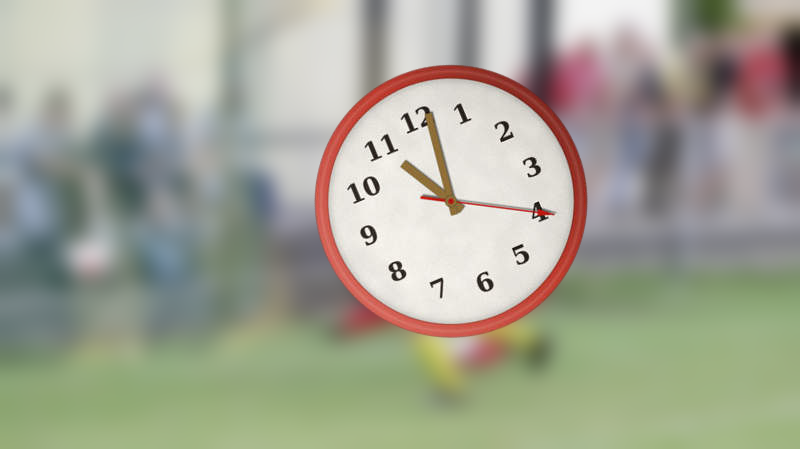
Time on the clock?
11:01:20
